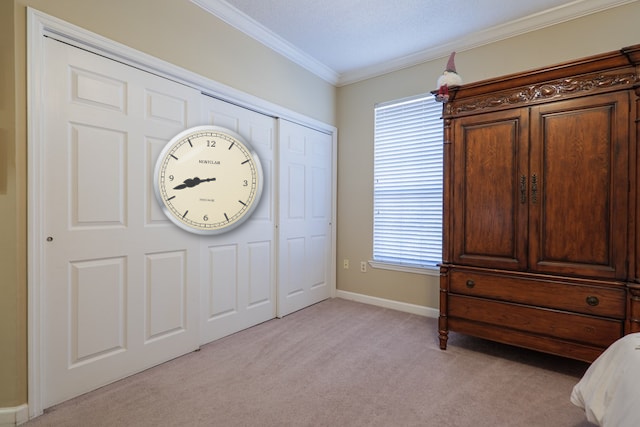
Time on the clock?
8:42
